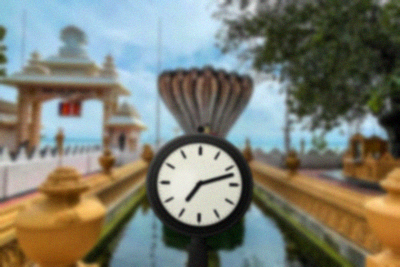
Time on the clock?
7:12
